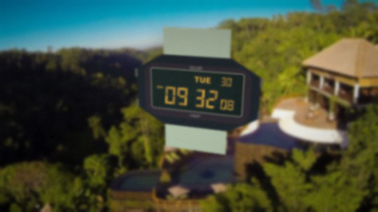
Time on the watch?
9:32
